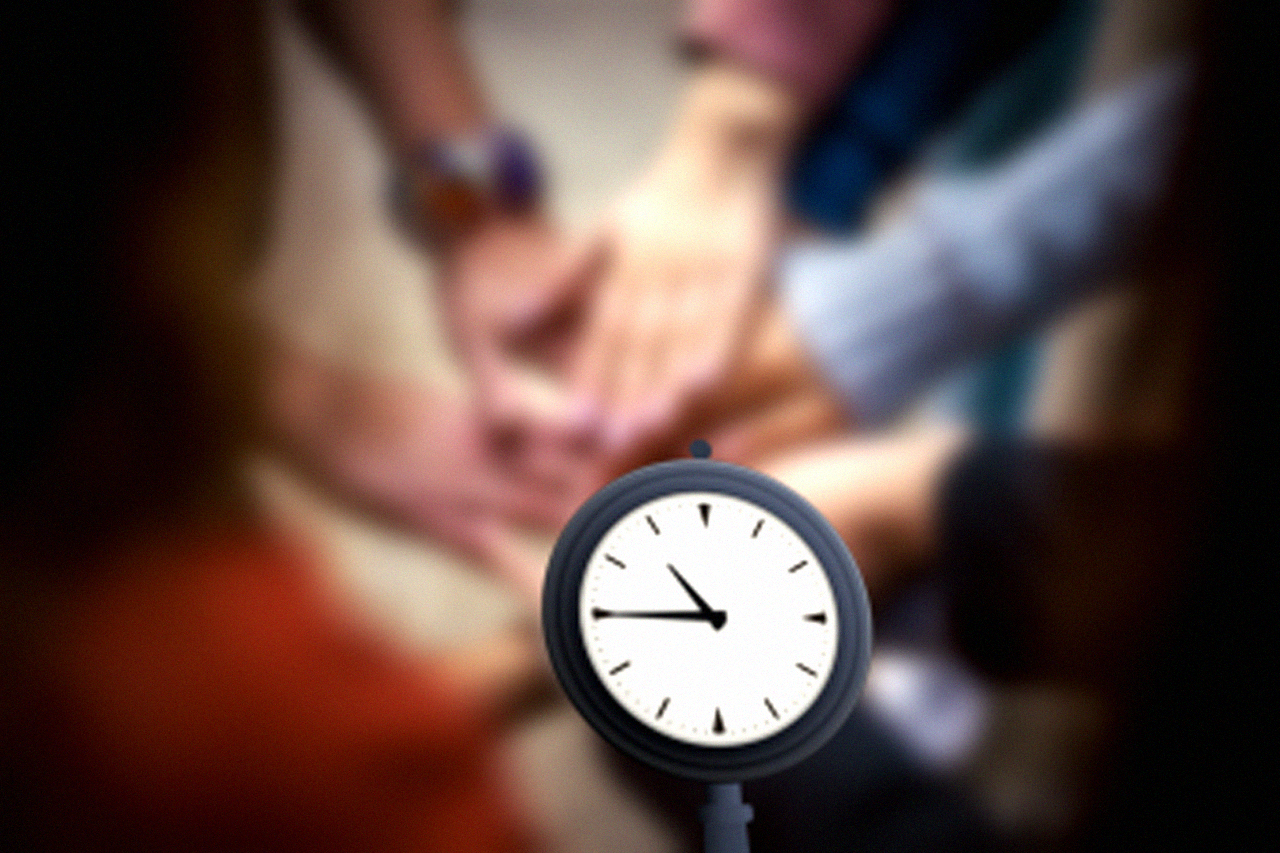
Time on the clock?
10:45
